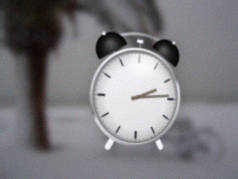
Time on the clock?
2:14
